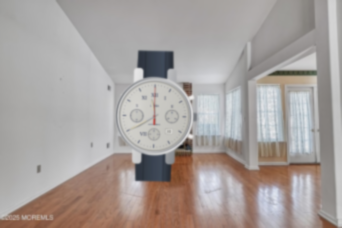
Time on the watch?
11:40
